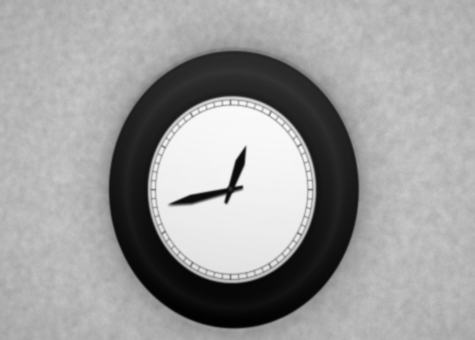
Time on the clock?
12:43
